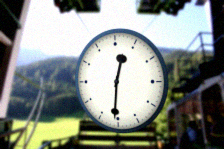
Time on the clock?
12:31
